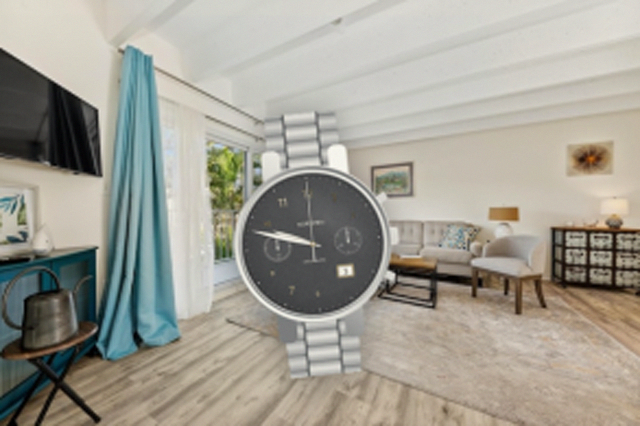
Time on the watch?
9:48
